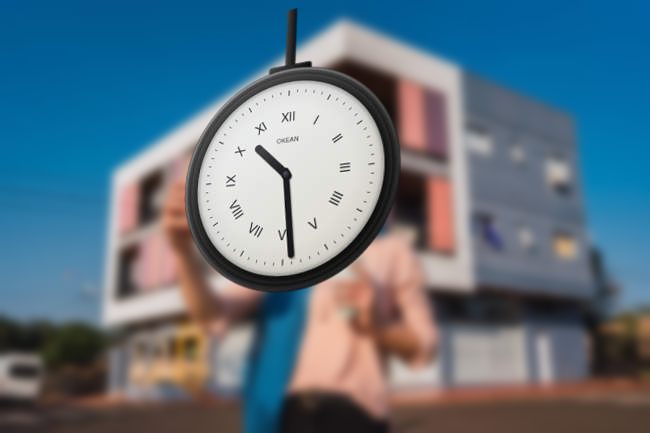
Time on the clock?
10:29
